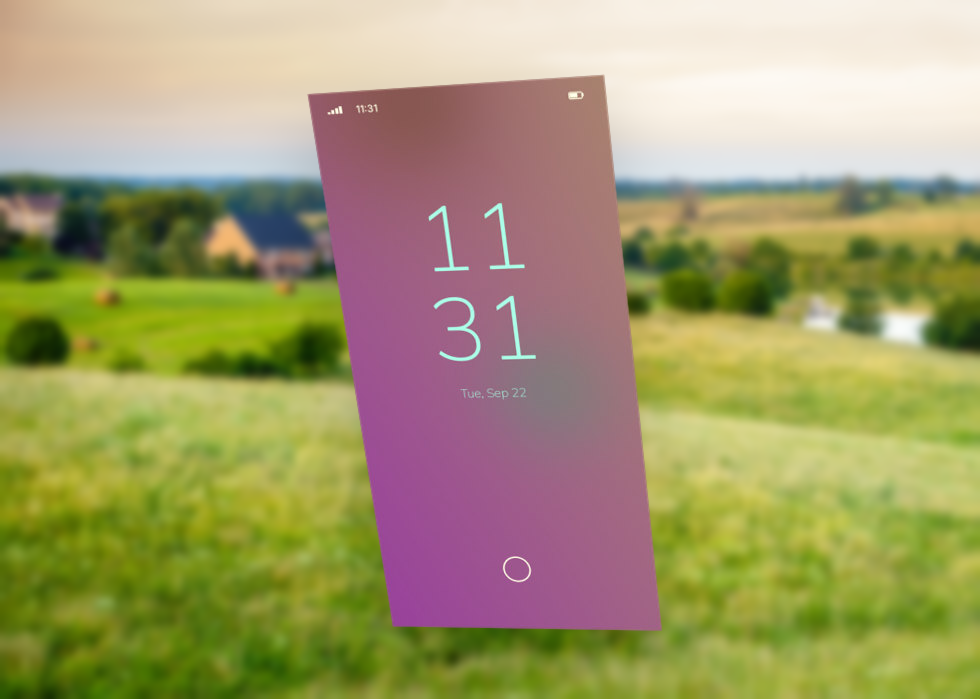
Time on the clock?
11:31
